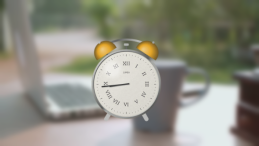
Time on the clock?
8:44
